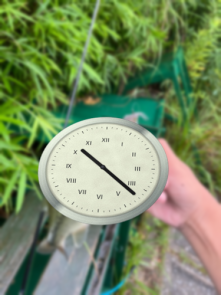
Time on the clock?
10:22
